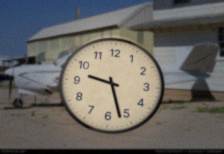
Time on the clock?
9:27
